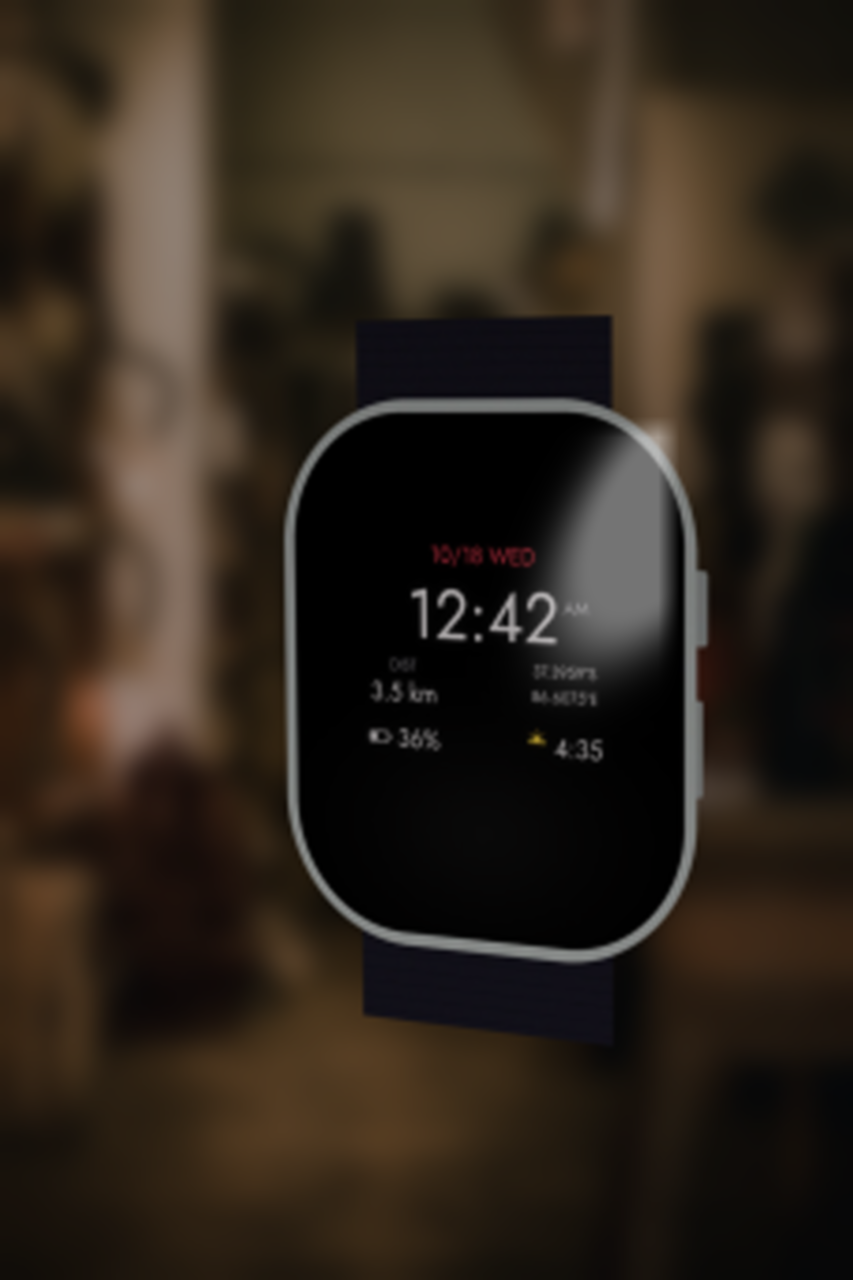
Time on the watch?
12:42
